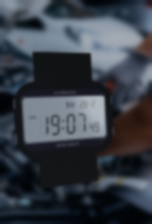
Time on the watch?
19:07
